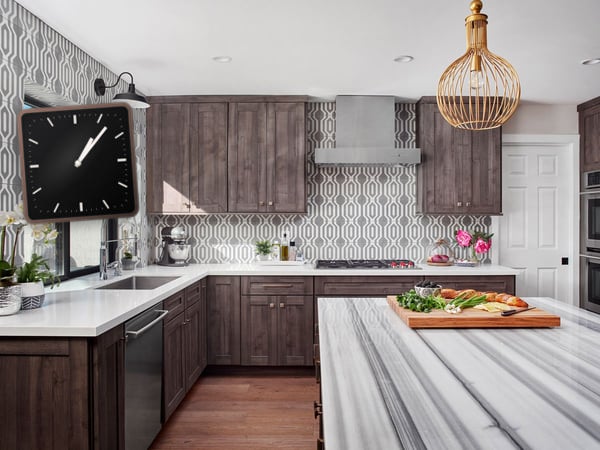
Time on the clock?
1:07
